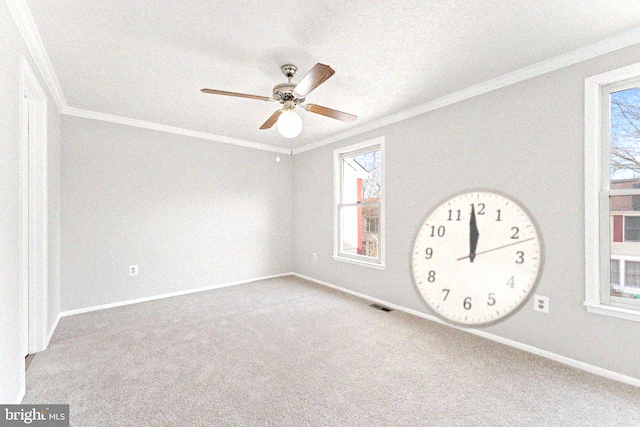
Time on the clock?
11:59:12
